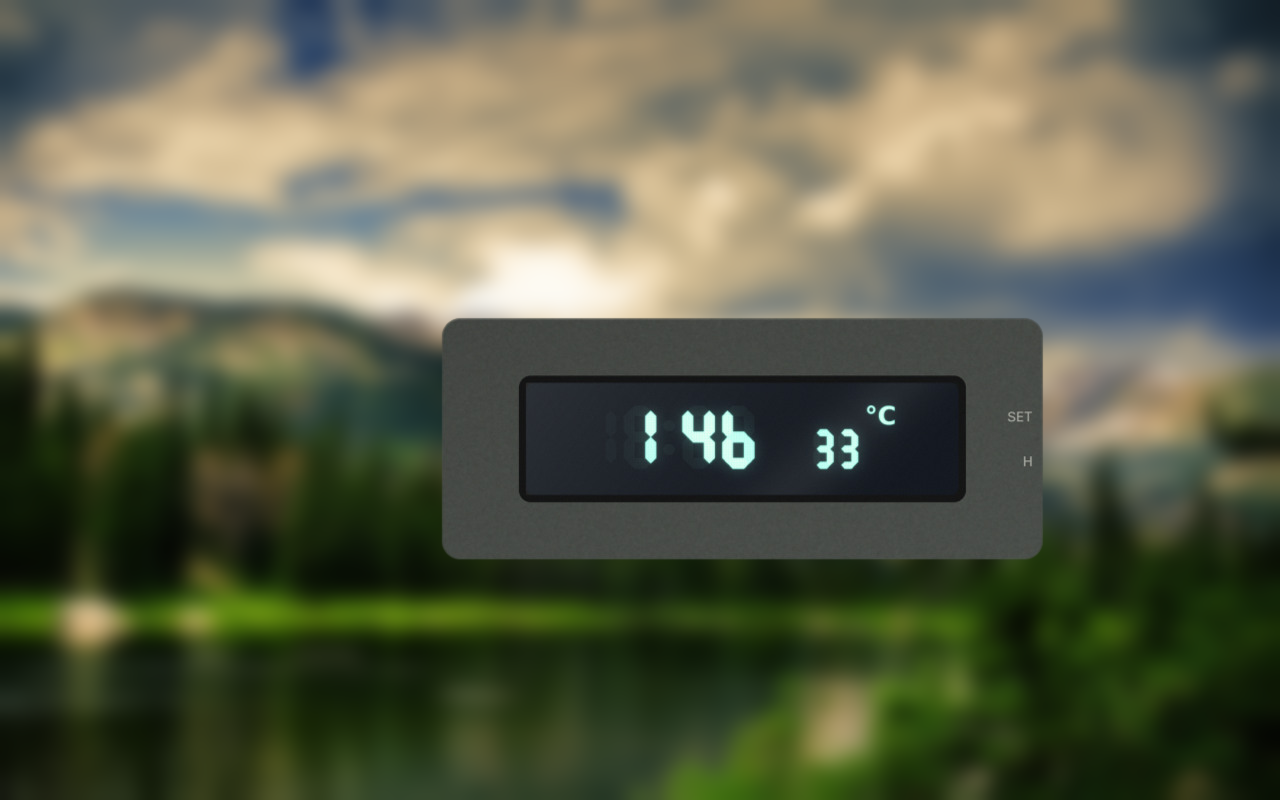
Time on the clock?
1:46
